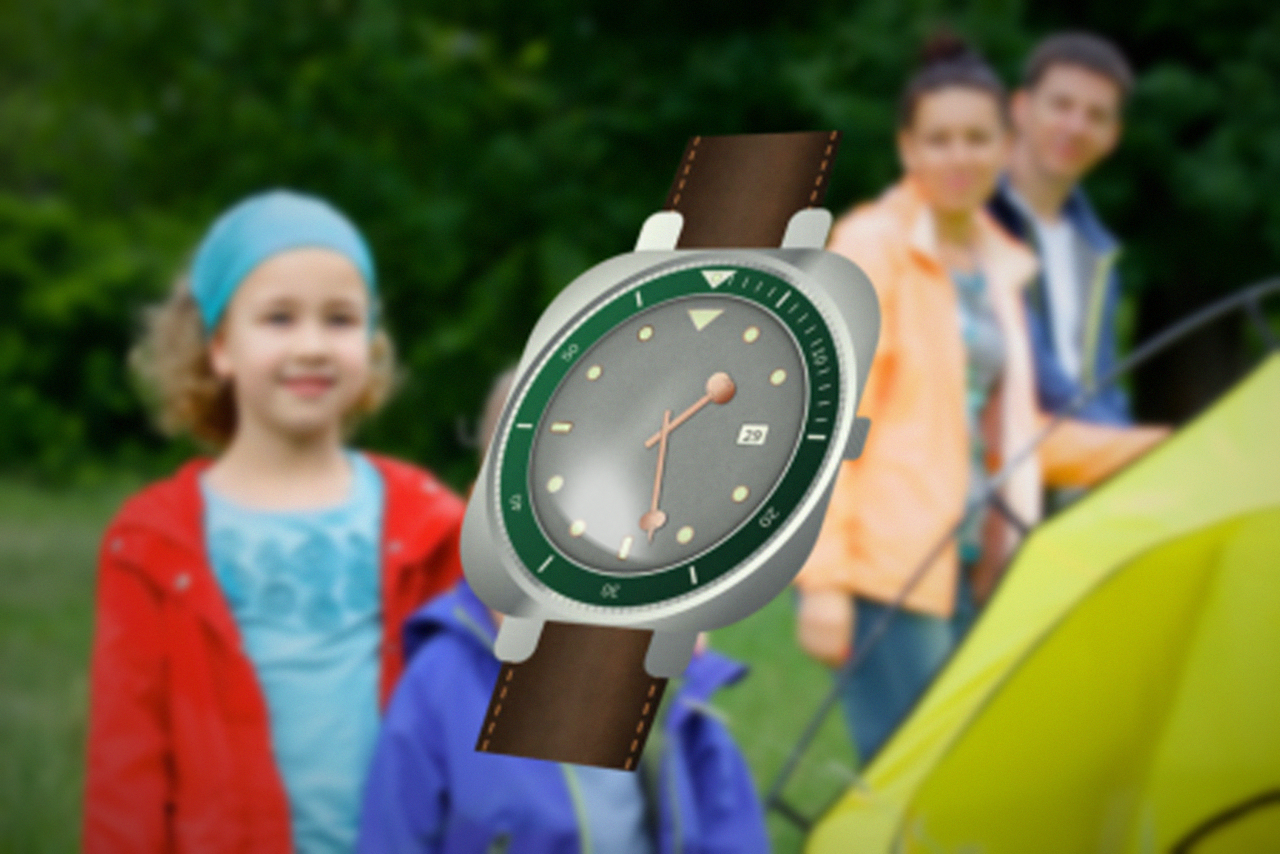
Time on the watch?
1:28
